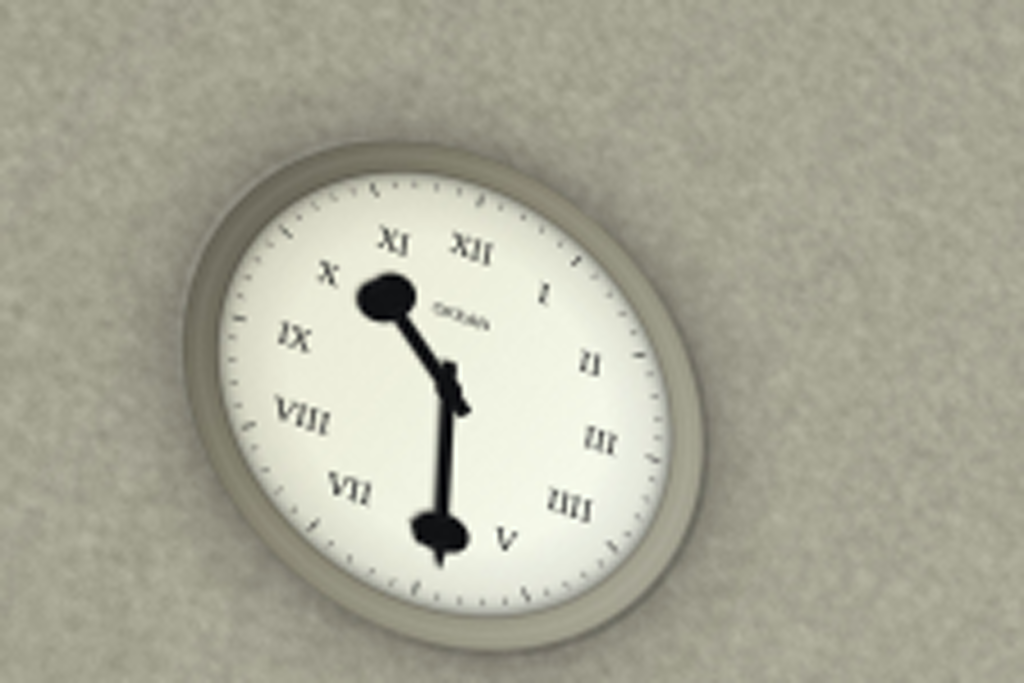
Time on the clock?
10:29
